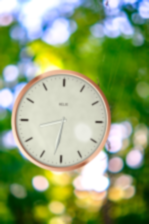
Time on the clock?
8:32
